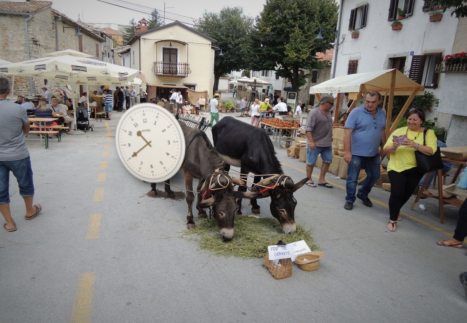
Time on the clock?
10:40
